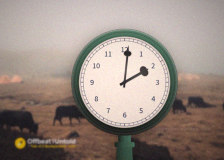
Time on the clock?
2:01
